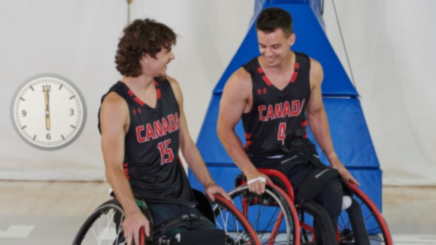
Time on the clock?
6:00
